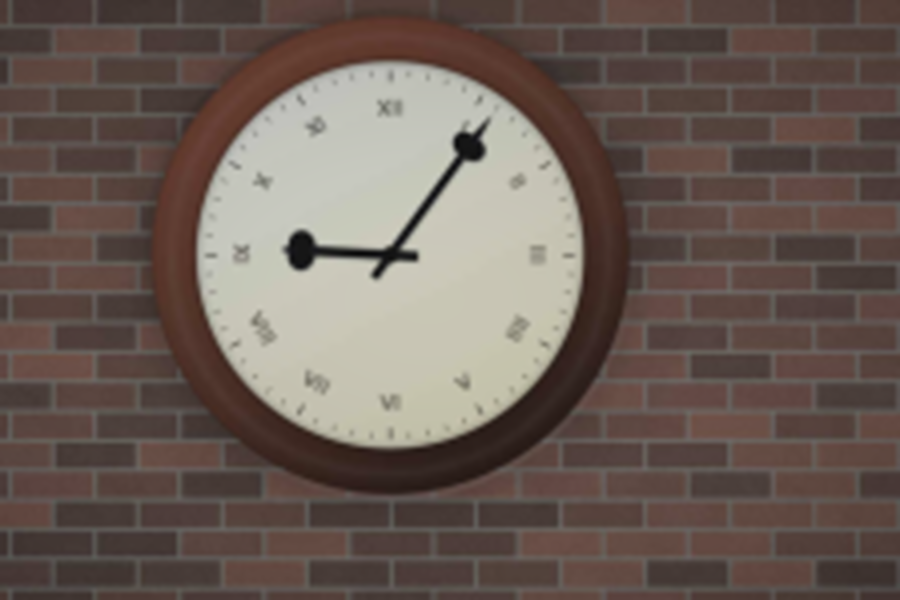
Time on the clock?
9:06
